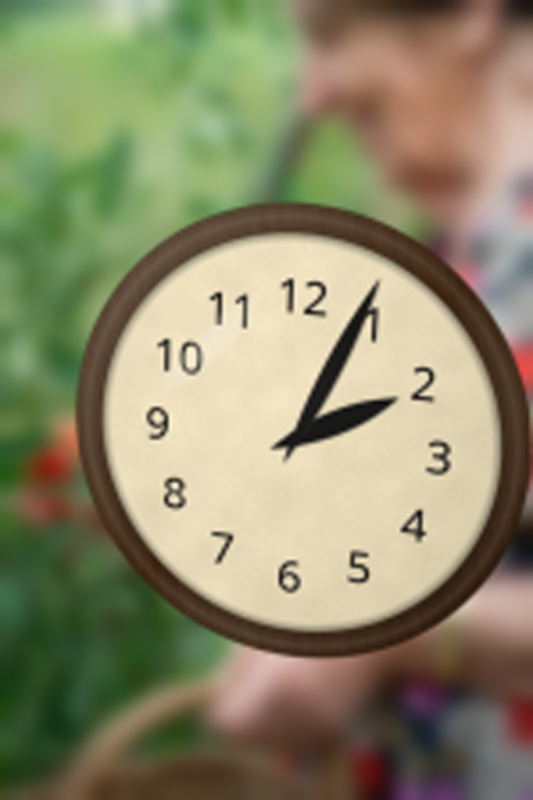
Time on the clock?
2:04
